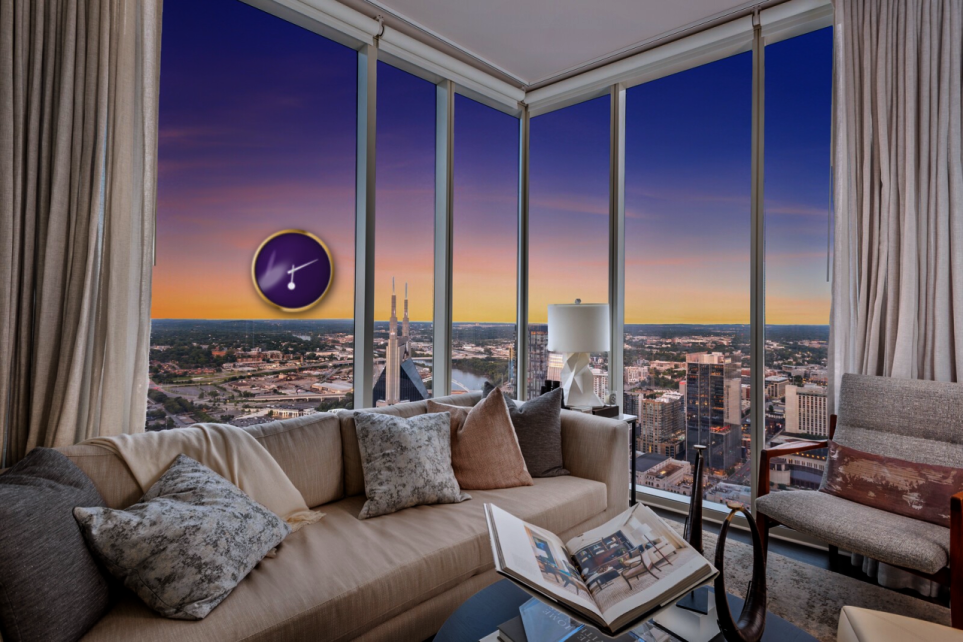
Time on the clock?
6:11
